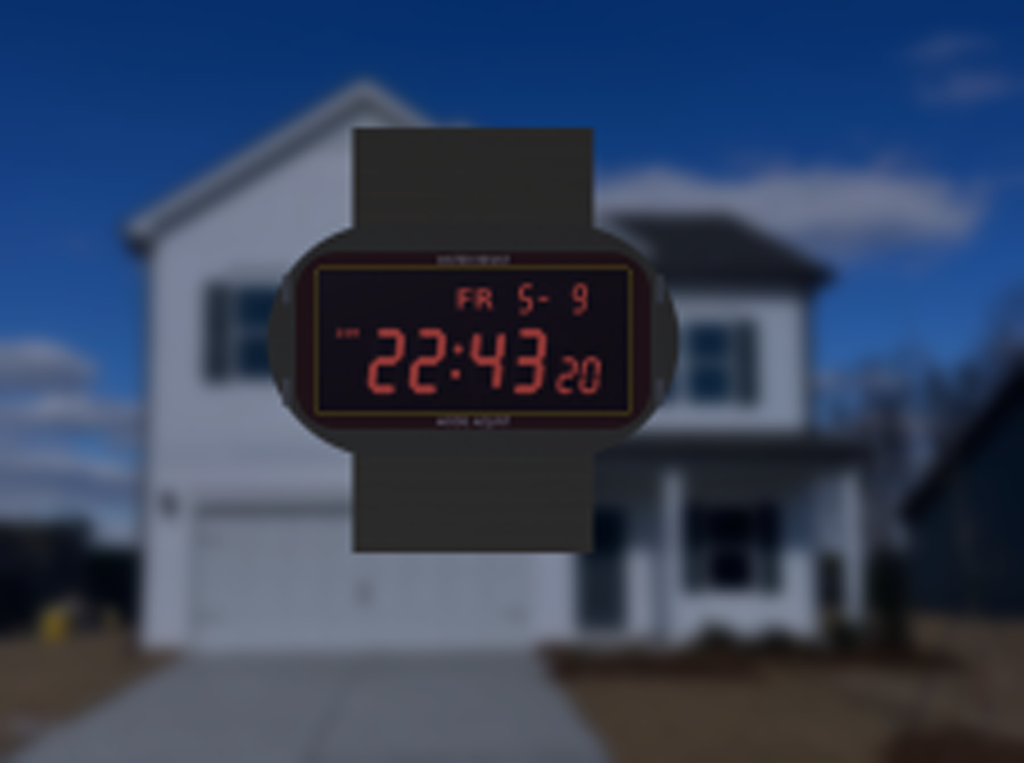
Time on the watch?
22:43:20
